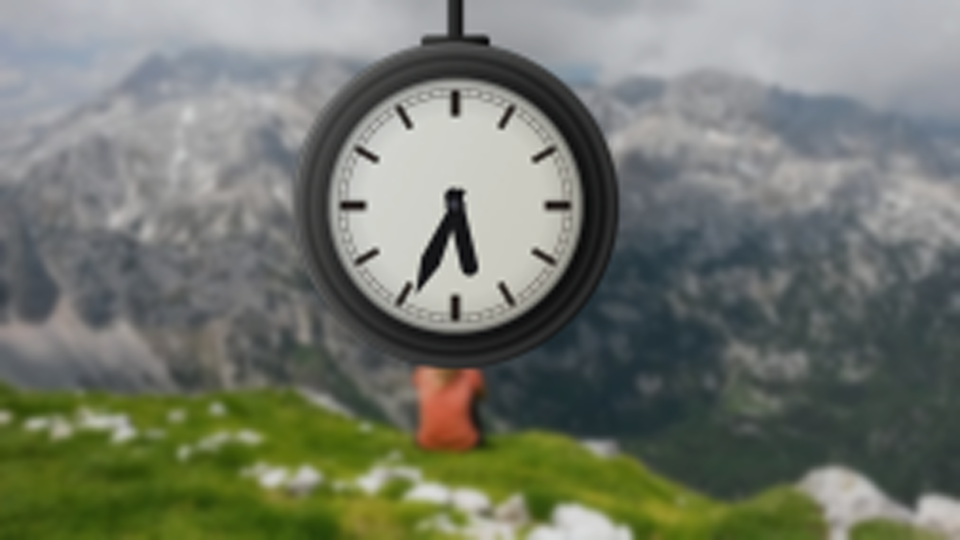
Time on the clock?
5:34
